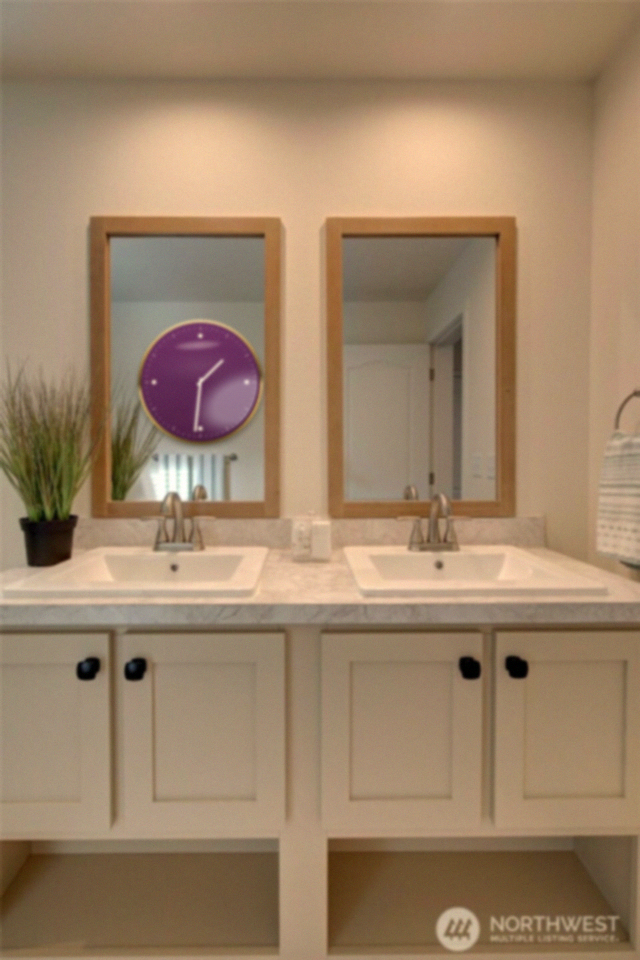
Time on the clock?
1:31
